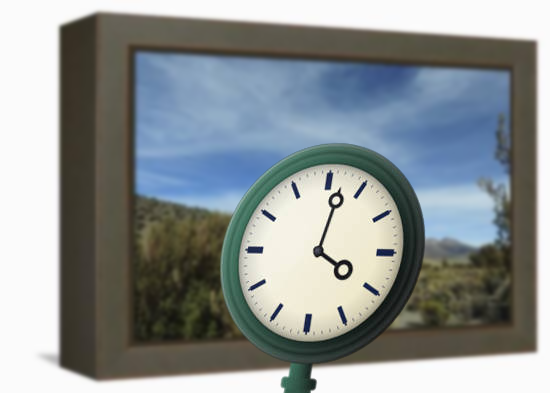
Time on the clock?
4:02
